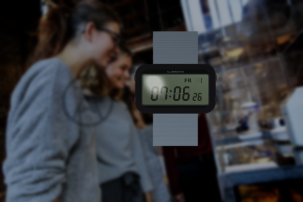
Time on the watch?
7:06:26
